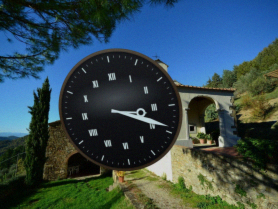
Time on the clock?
3:19
